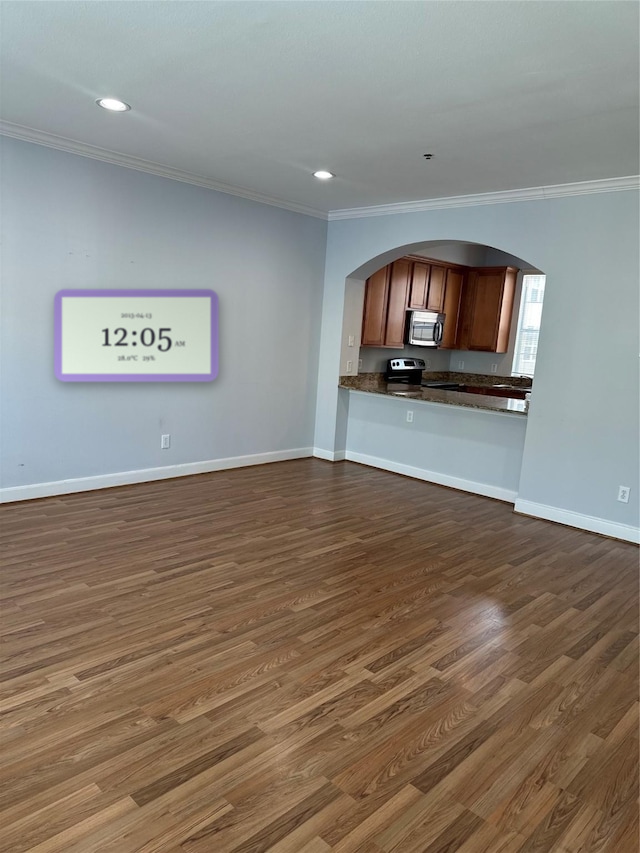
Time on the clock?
12:05
